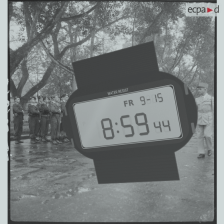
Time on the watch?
8:59:44
